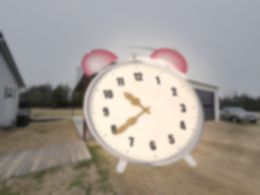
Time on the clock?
10:39
